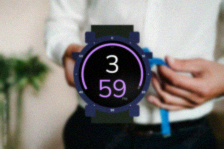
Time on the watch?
3:59
